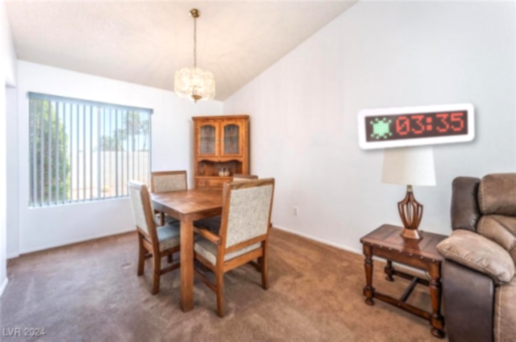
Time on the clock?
3:35
